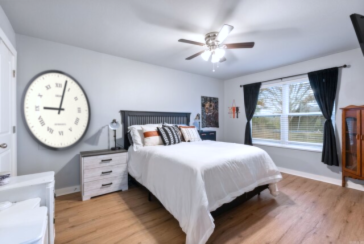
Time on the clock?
9:03
